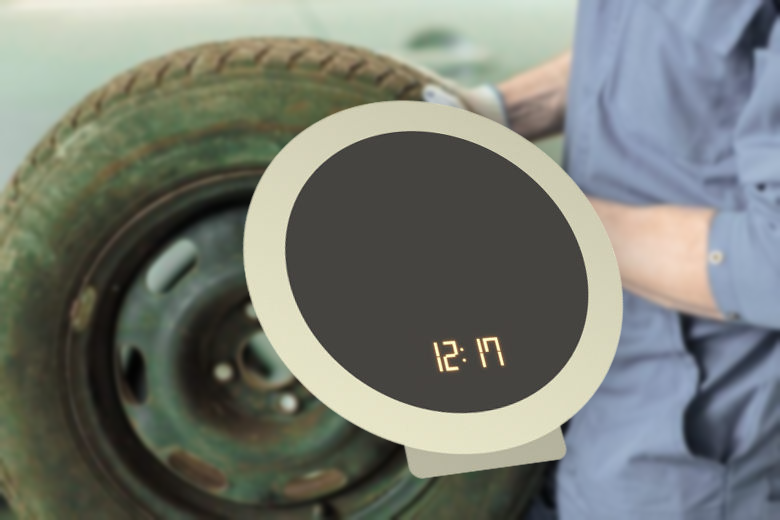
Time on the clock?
12:17
